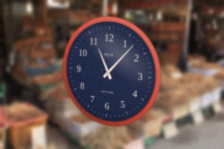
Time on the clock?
11:07
